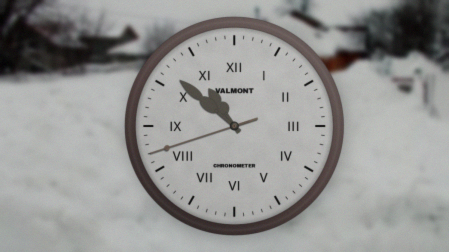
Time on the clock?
10:51:42
